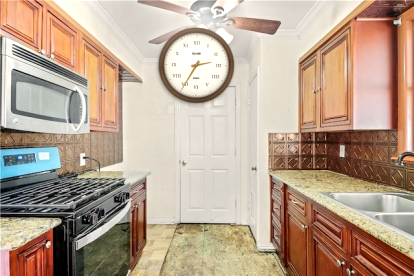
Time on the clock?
2:35
